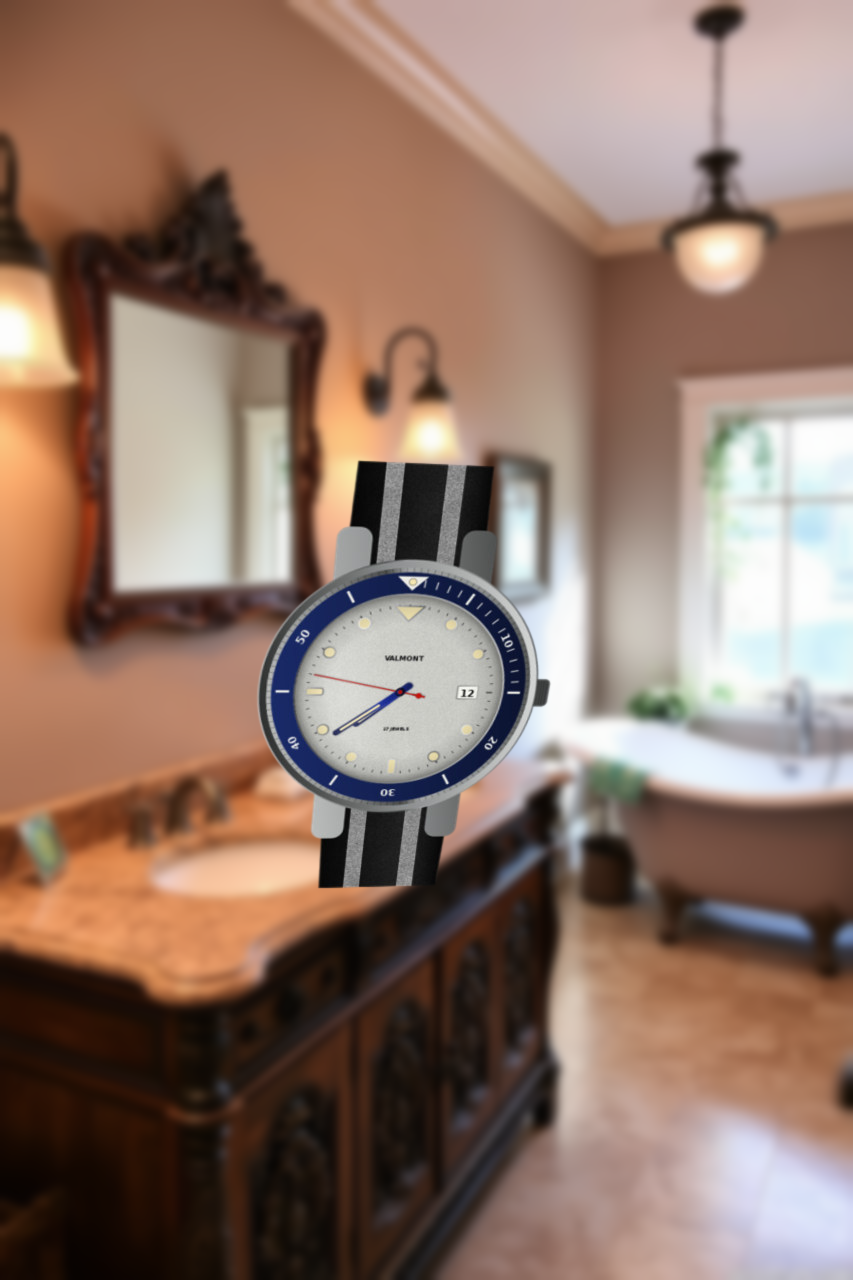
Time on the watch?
7:38:47
